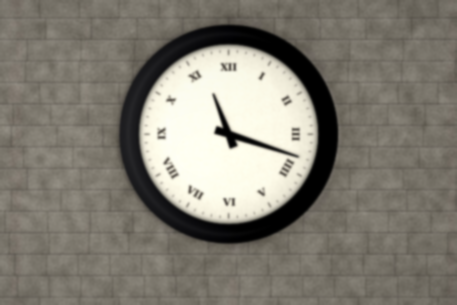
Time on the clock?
11:18
